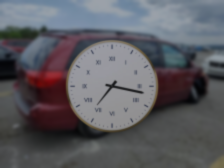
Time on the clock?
7:17
